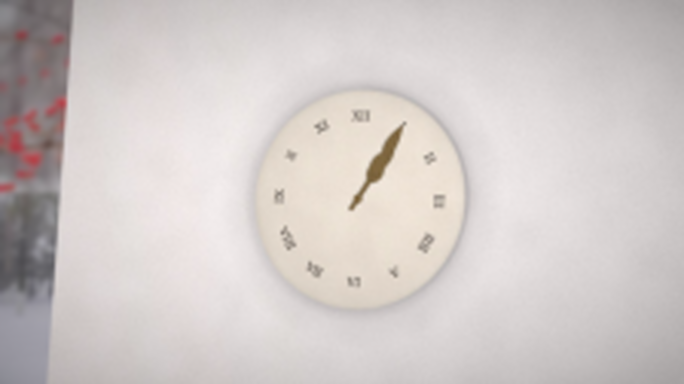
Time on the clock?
1:05
